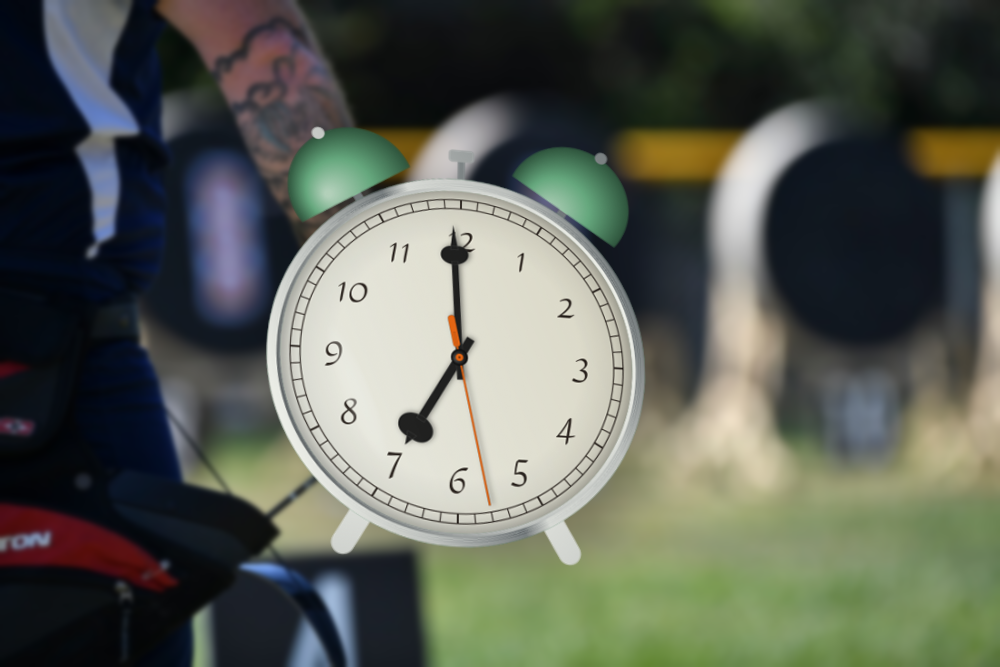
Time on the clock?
6:59:28
